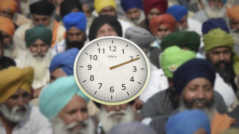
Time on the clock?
2:11
